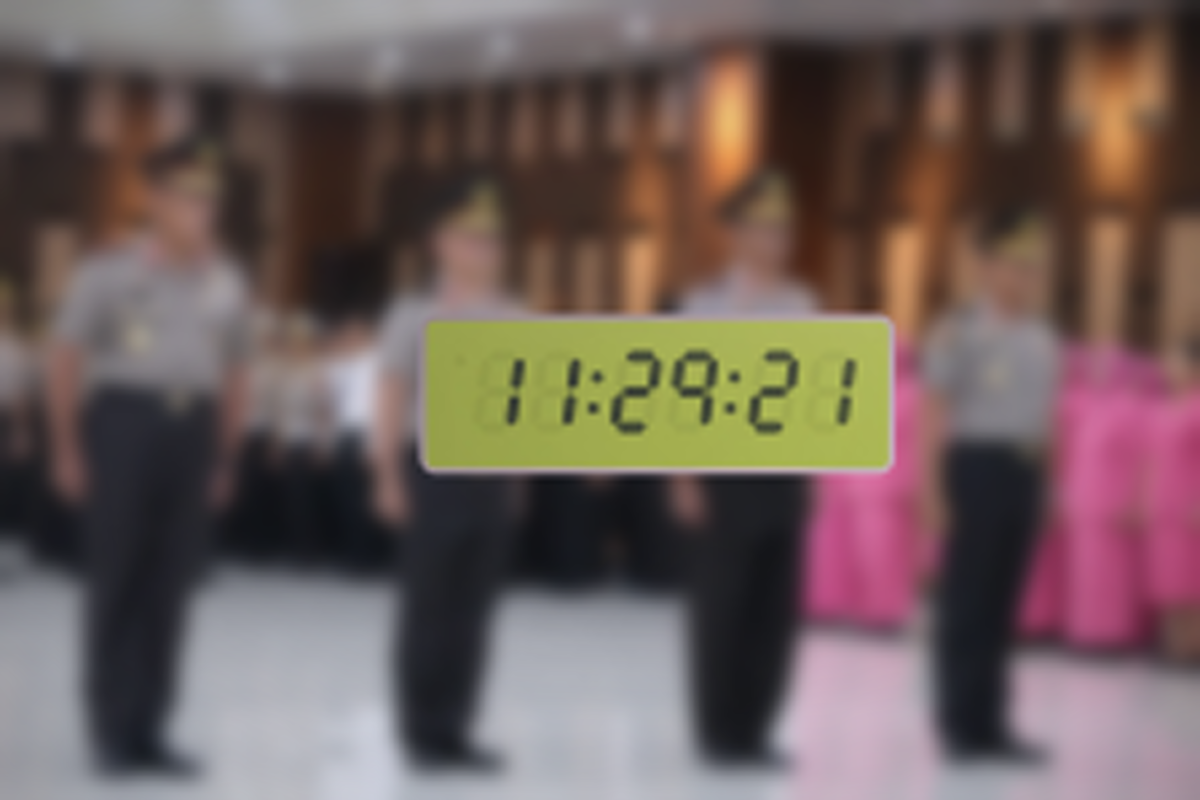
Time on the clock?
11:29:21
